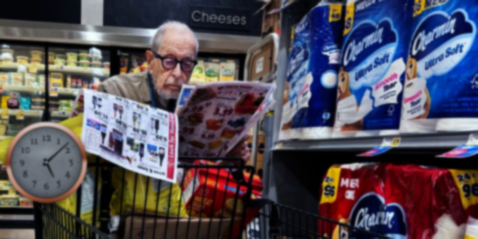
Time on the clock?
5:08
